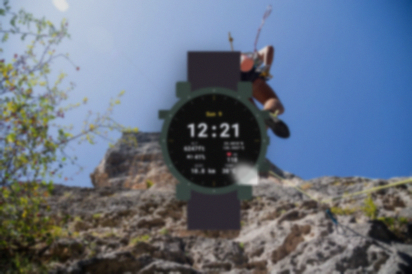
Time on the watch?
12:21
